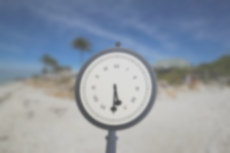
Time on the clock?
5:30
